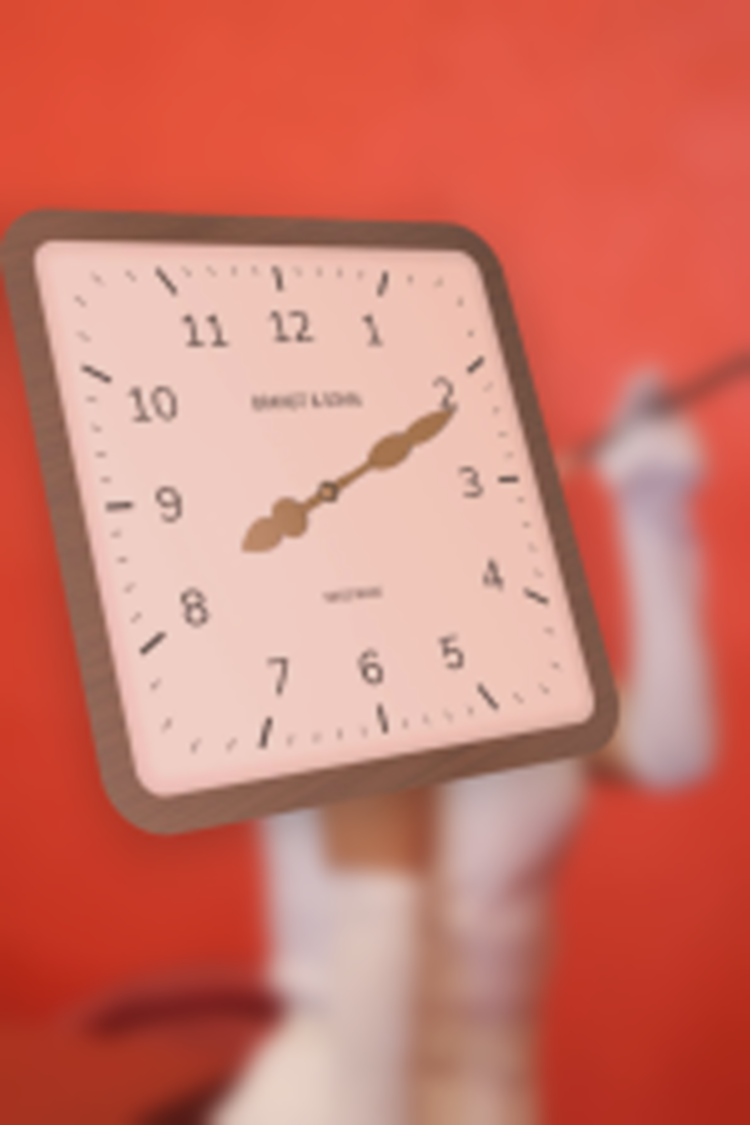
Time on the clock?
8:11
